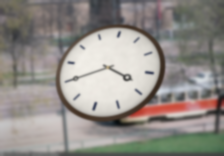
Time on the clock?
3:40
